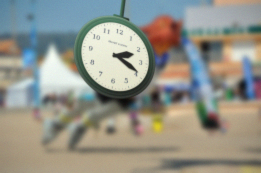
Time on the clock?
2:19
